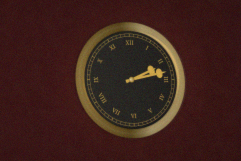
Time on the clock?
2:13
